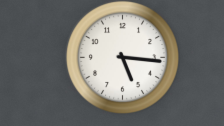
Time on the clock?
5:16
